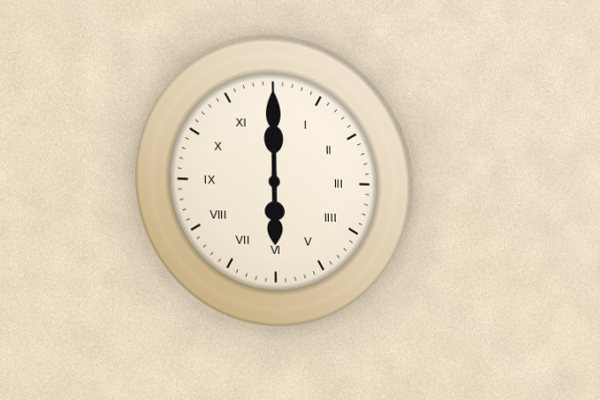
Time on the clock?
6:00
